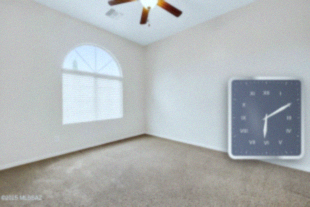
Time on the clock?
6:10
